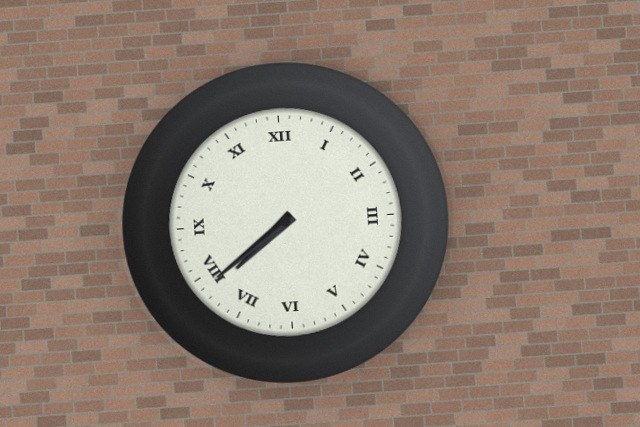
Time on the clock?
7:39
